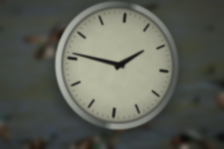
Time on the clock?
1:46
